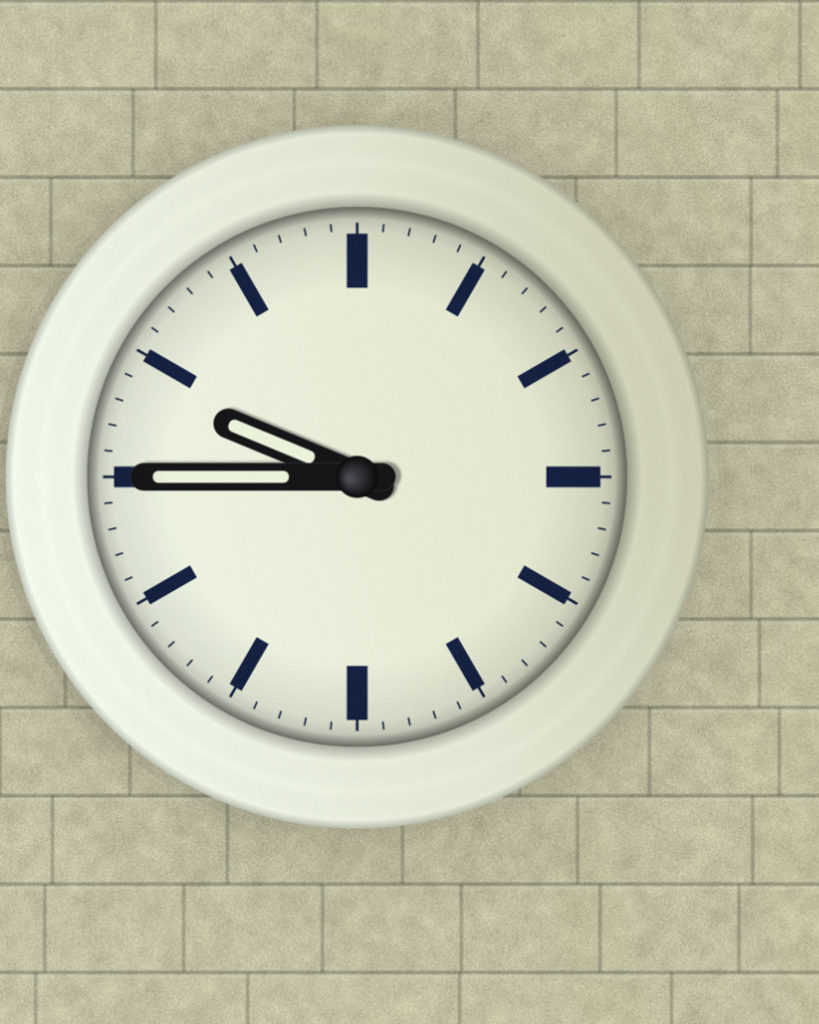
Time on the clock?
9:45
